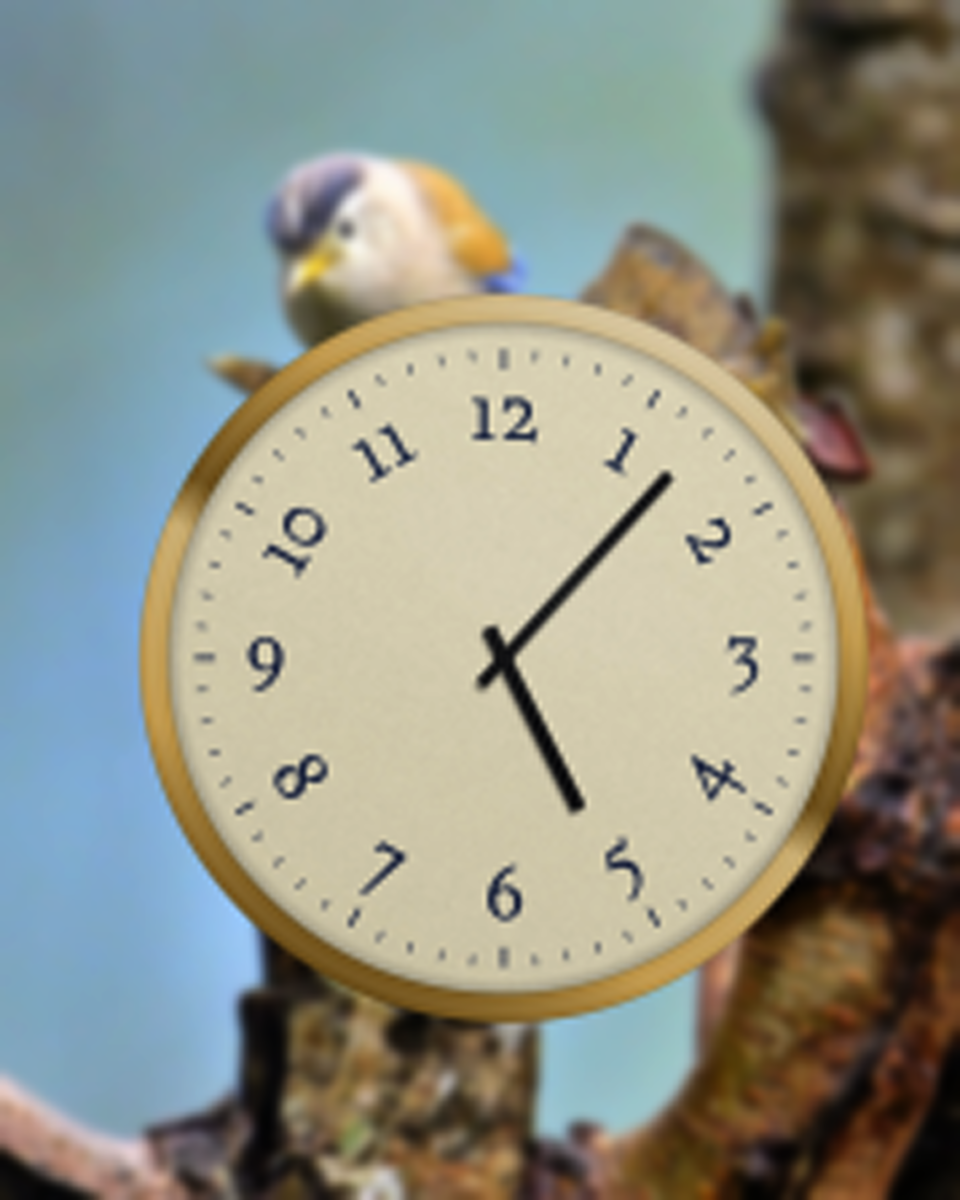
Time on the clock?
5:07
